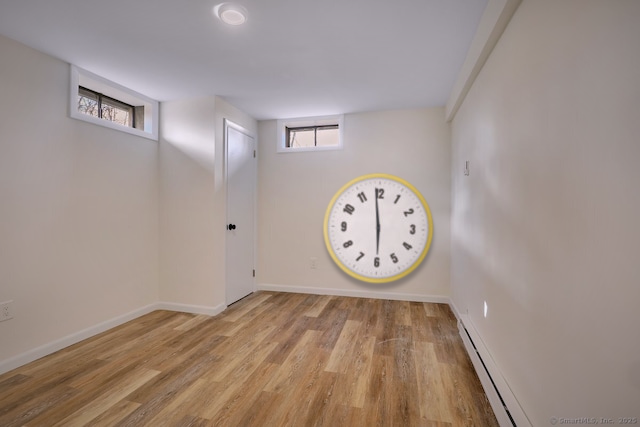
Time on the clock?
5:59
